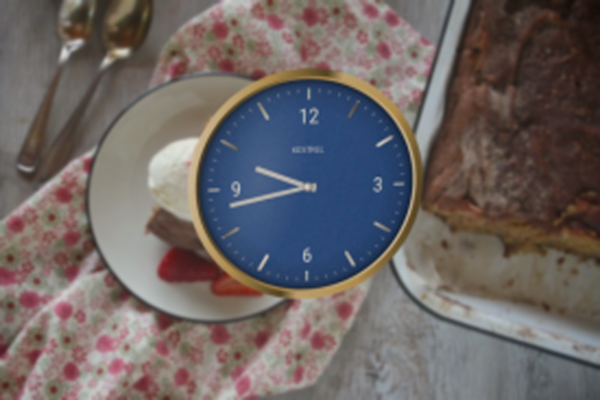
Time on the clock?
9:43
